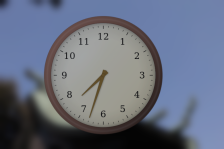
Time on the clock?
7:33
